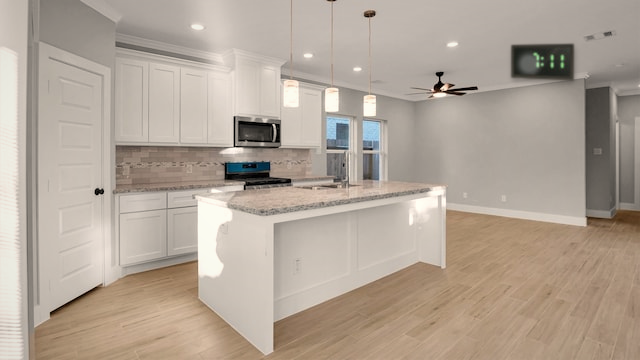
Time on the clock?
7:11
